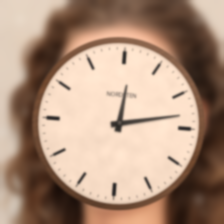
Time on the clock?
12:13
